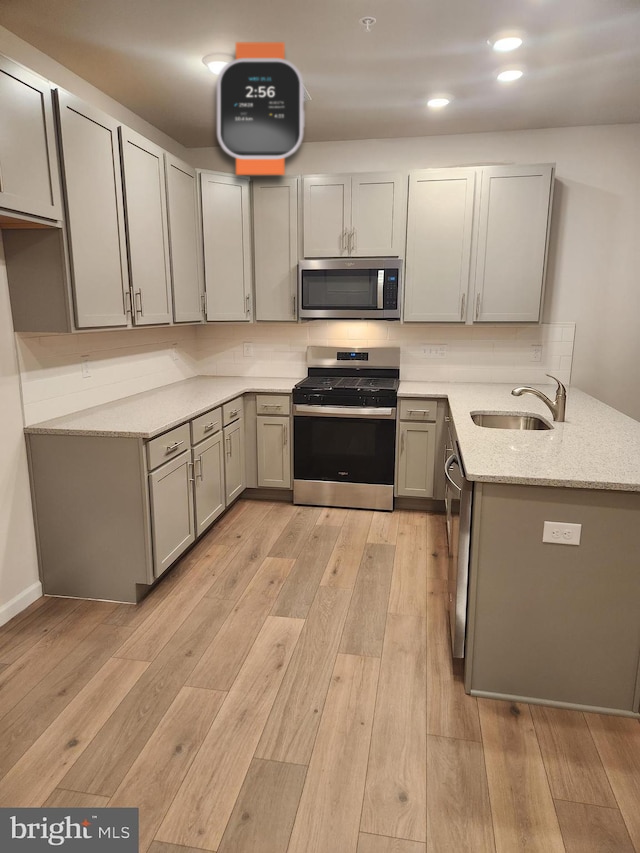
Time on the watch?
2:56
